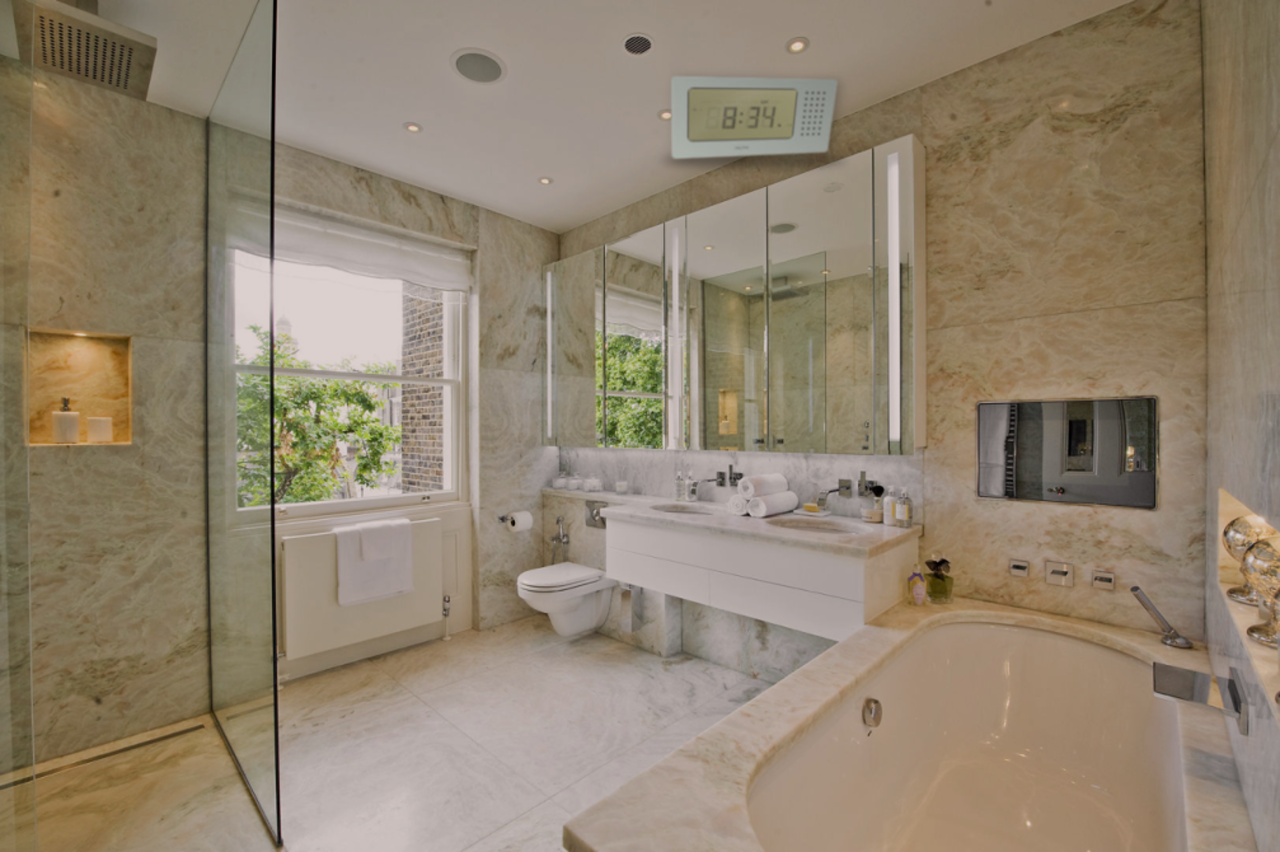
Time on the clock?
8:34
